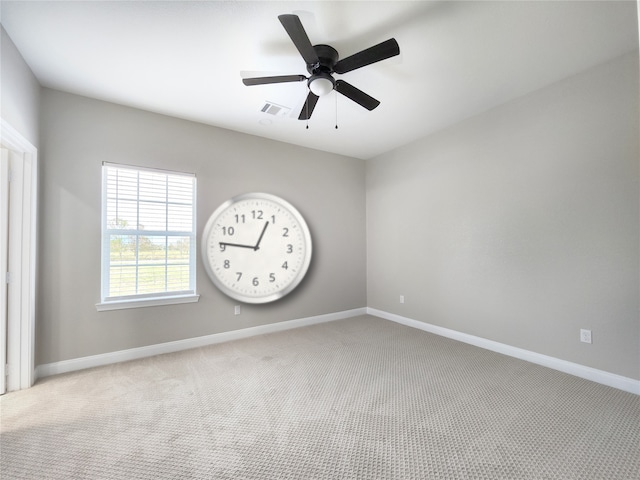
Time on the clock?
12:46
